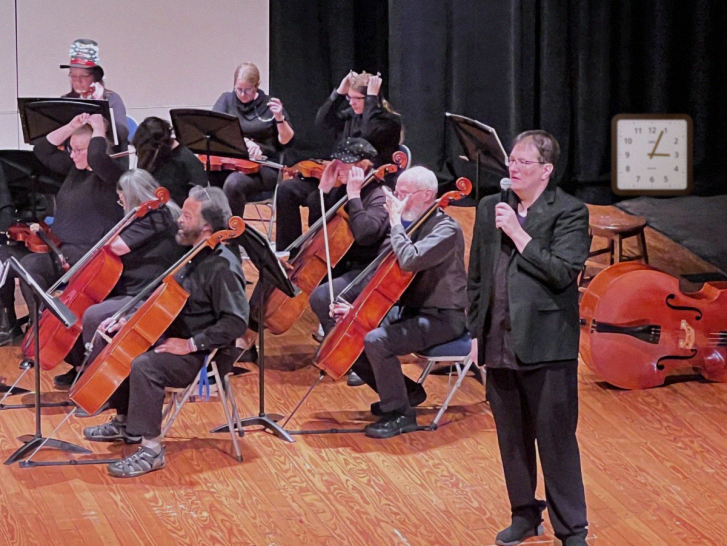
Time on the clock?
3:04
